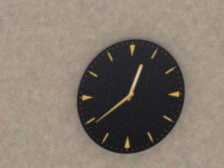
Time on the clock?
12:39
